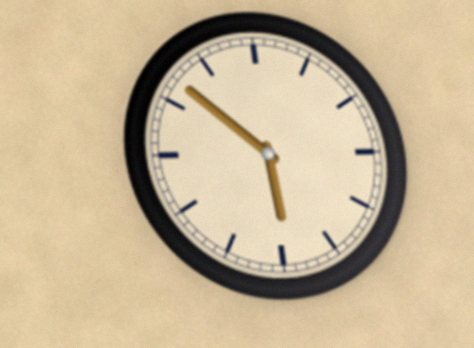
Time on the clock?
5:52
